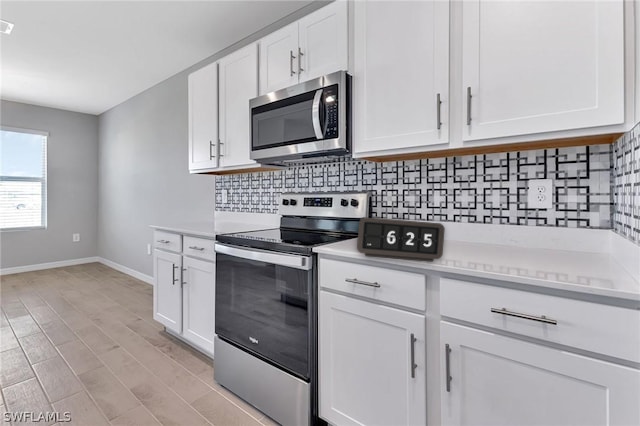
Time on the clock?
6:25
